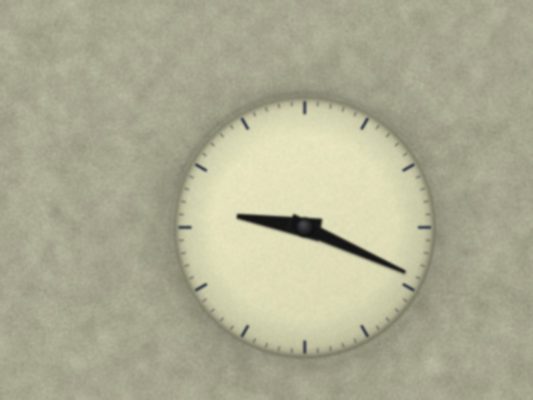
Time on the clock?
9:19
